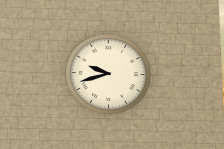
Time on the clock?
9:42
